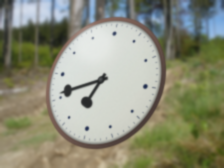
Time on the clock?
6:41
